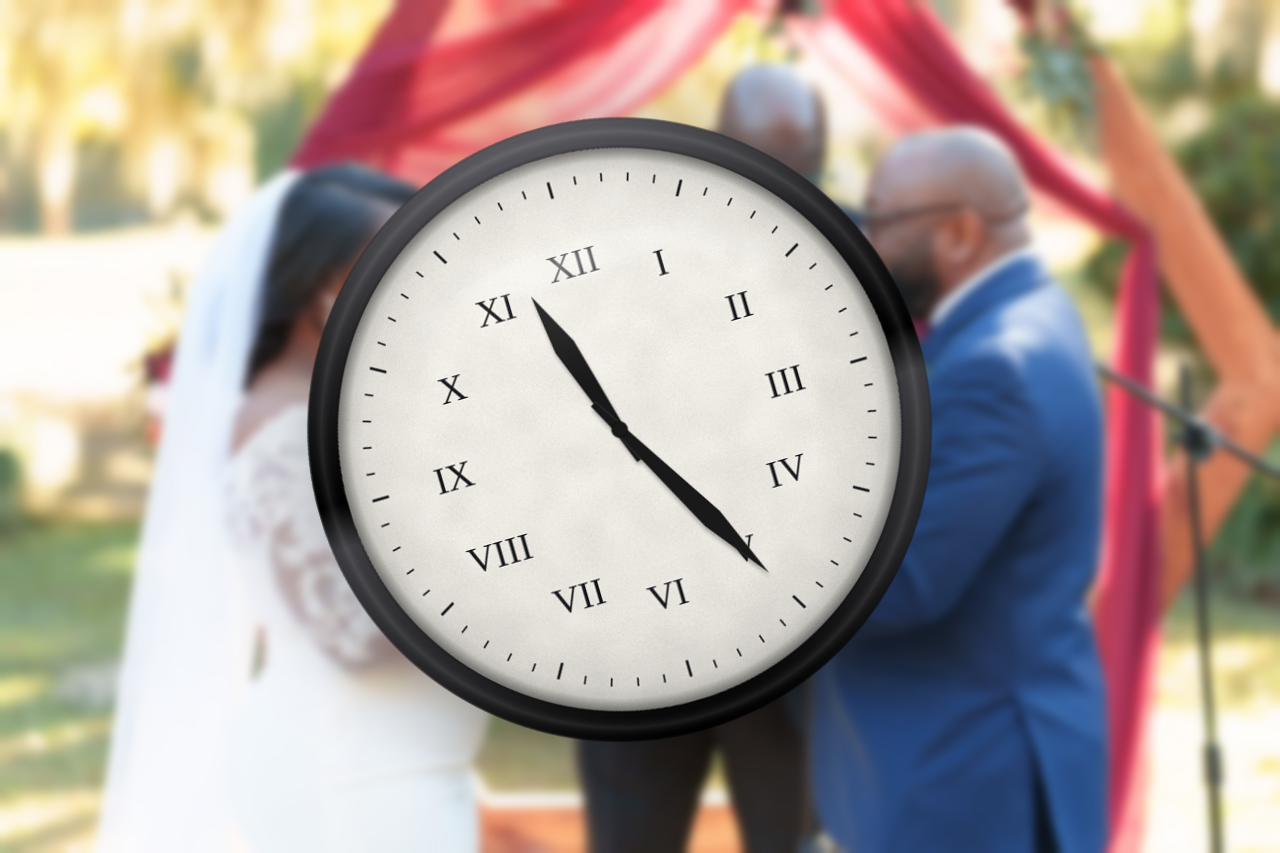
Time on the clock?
11:25
